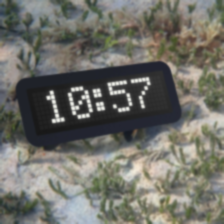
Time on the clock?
10:57
